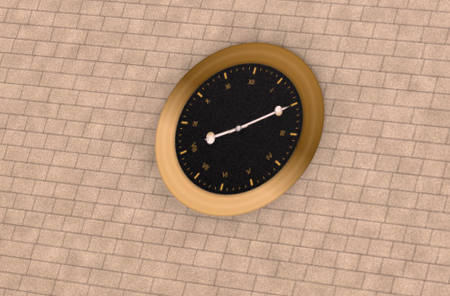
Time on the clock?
8:10
